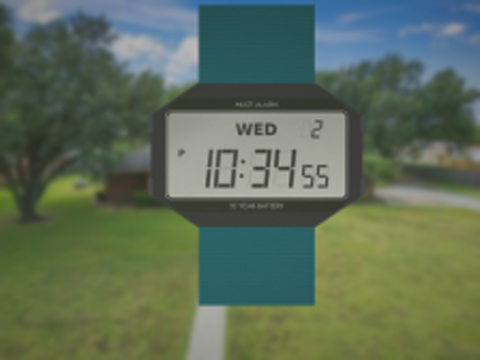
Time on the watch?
10:34:55
